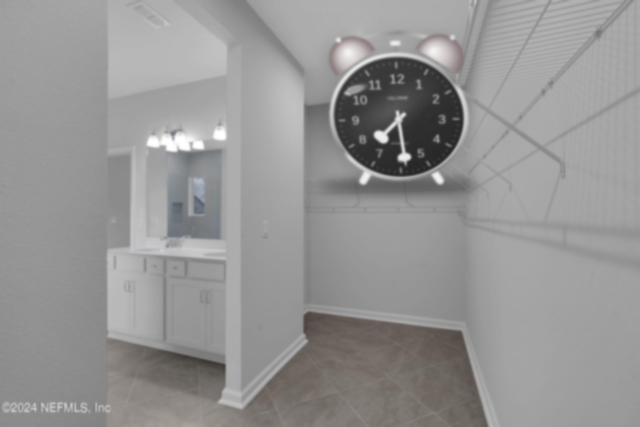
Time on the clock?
7:29
